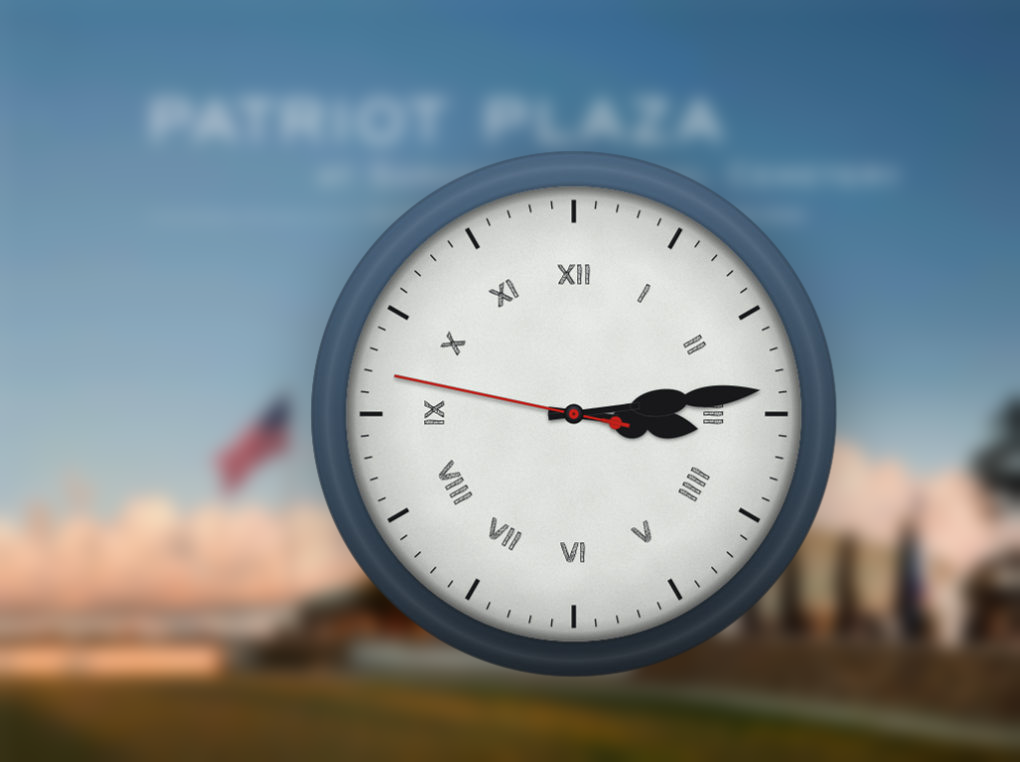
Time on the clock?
3:13:47
